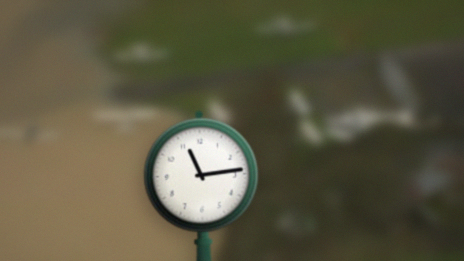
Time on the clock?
11:14
